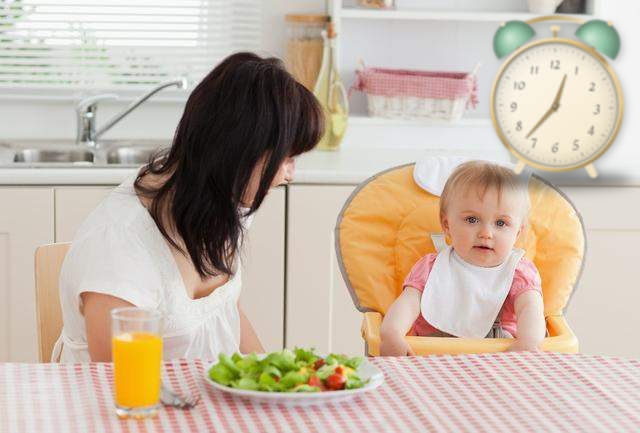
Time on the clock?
12:37
